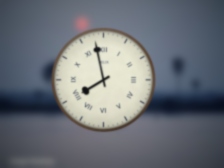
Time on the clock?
7:58
